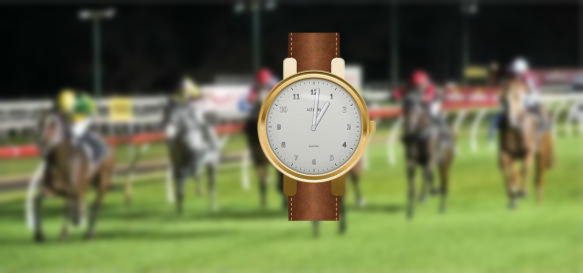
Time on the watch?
1:01
